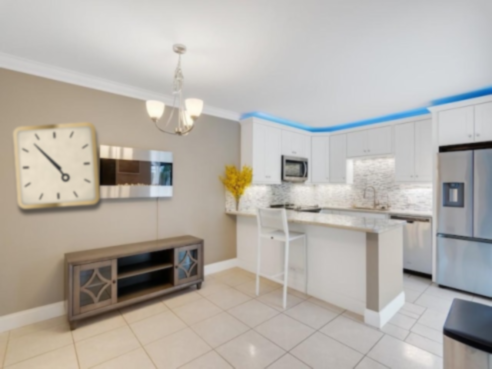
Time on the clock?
4:53
